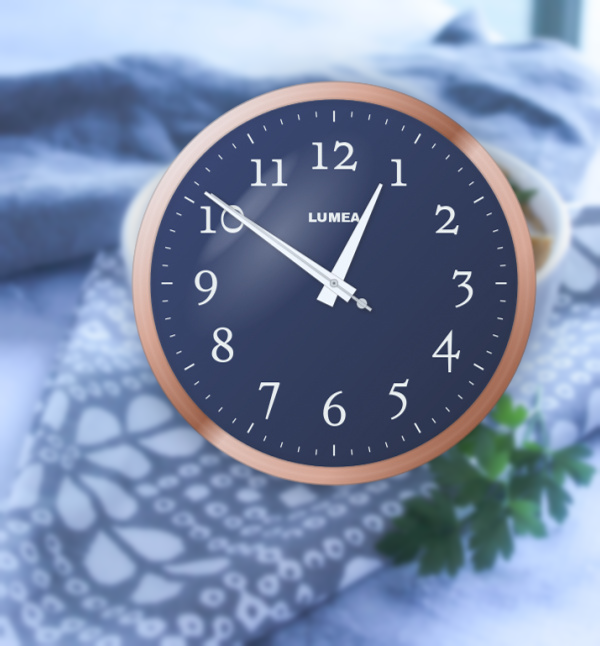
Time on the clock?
12:50:51
